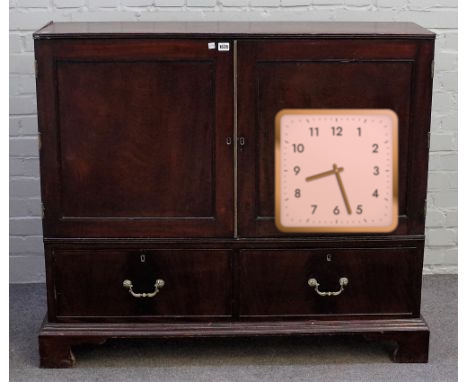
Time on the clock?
8:27
